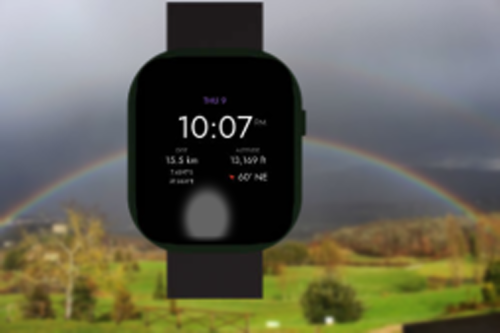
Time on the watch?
10:07
